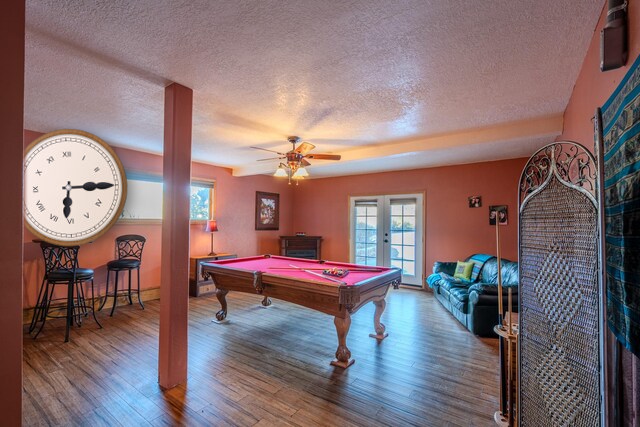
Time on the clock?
6:15
